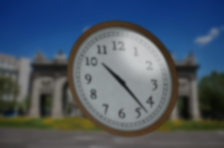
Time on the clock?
10:23
